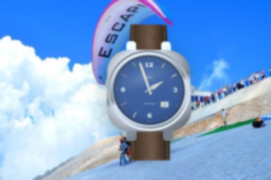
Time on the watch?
1:57
